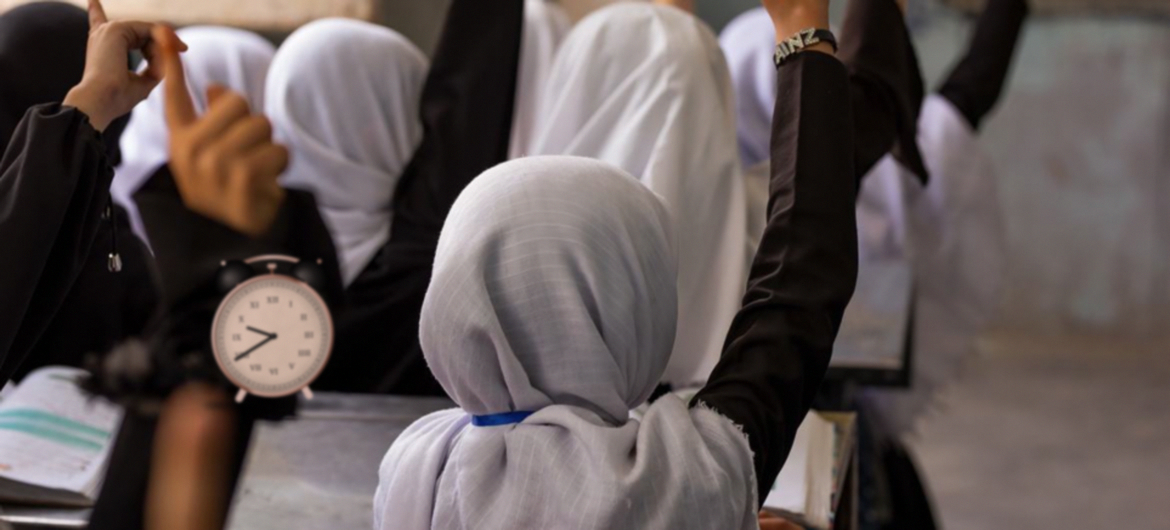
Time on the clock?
9:40
